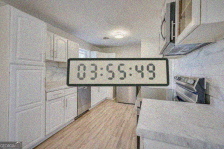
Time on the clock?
3:55:49
